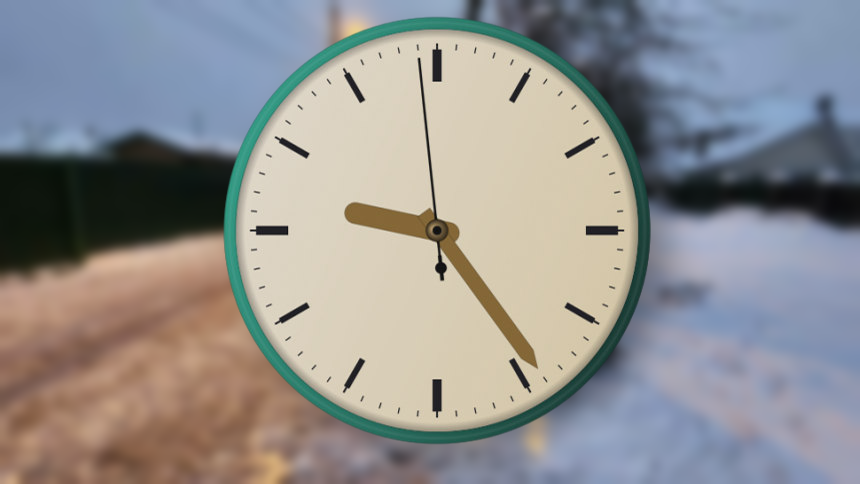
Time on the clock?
9:23:59
